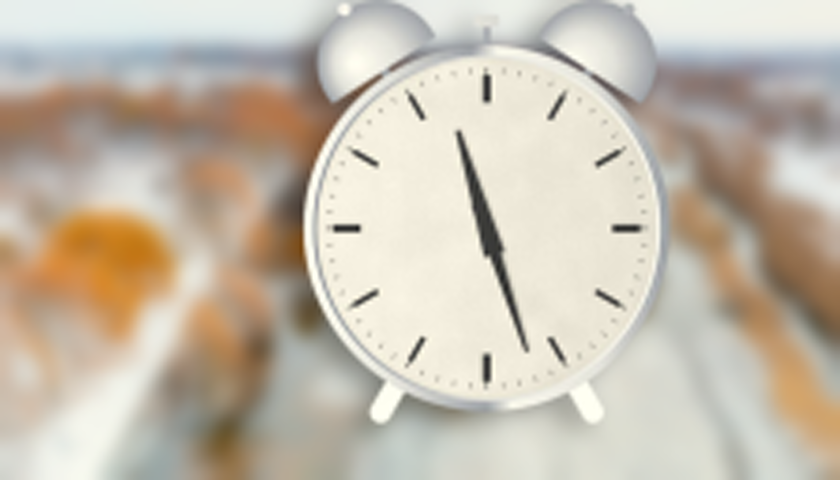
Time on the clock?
11:27
